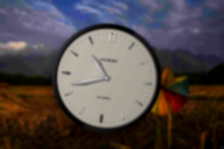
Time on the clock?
10:42
